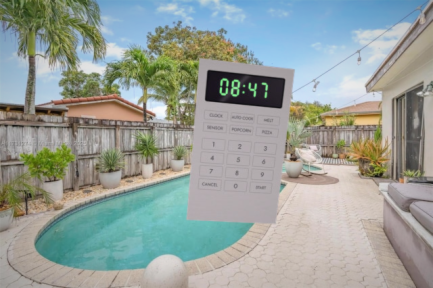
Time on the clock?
8:47
